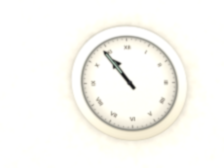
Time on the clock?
10:54
